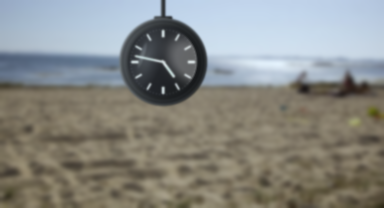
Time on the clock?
4:47
